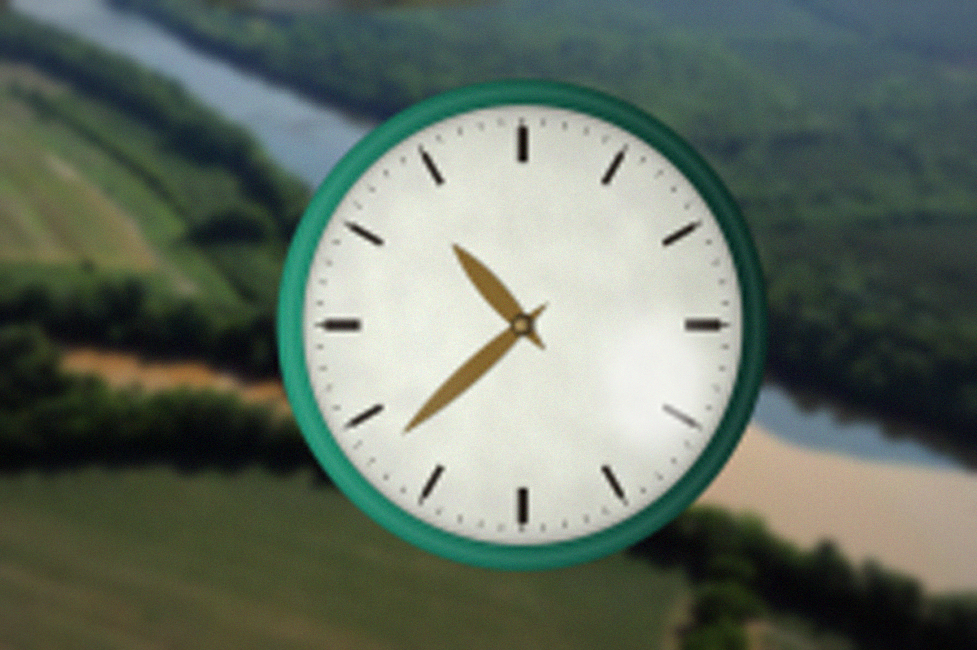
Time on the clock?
10:38
